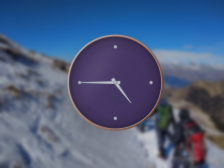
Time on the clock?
4:45
